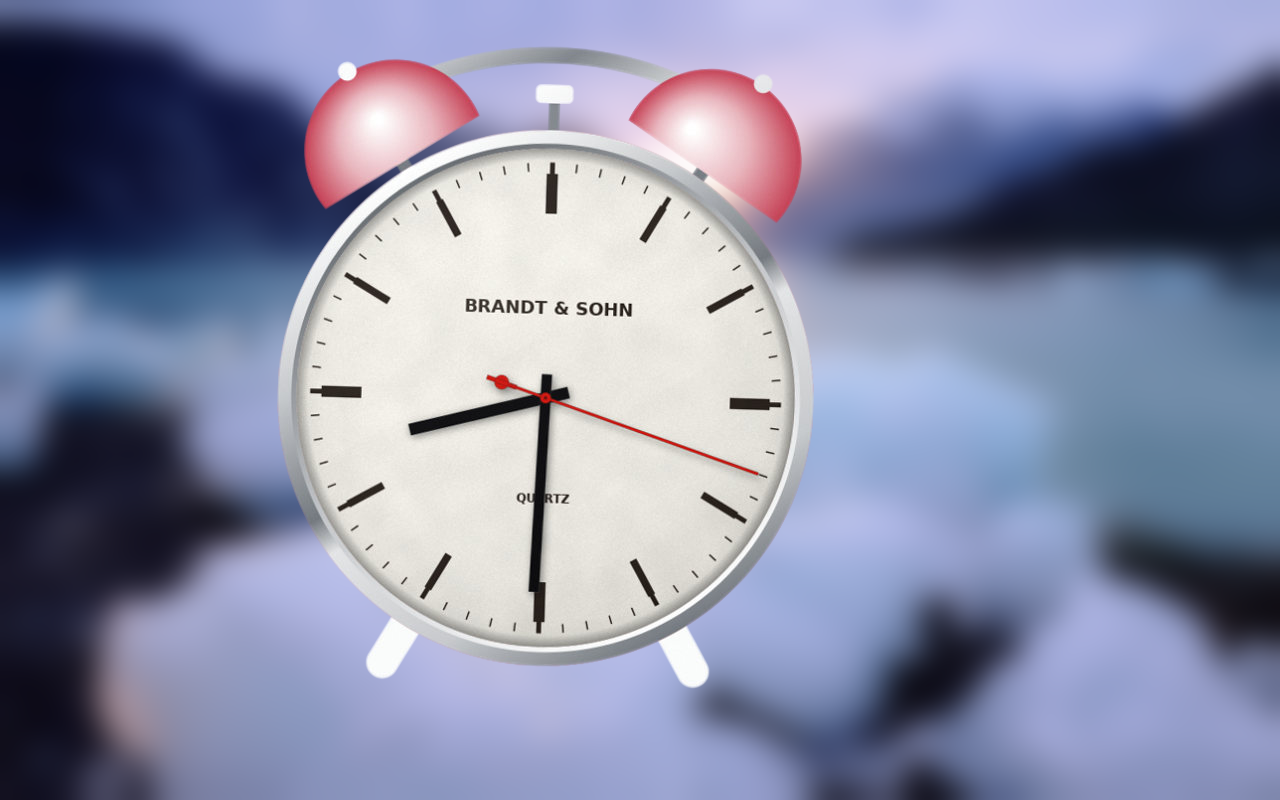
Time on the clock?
8:30:18
